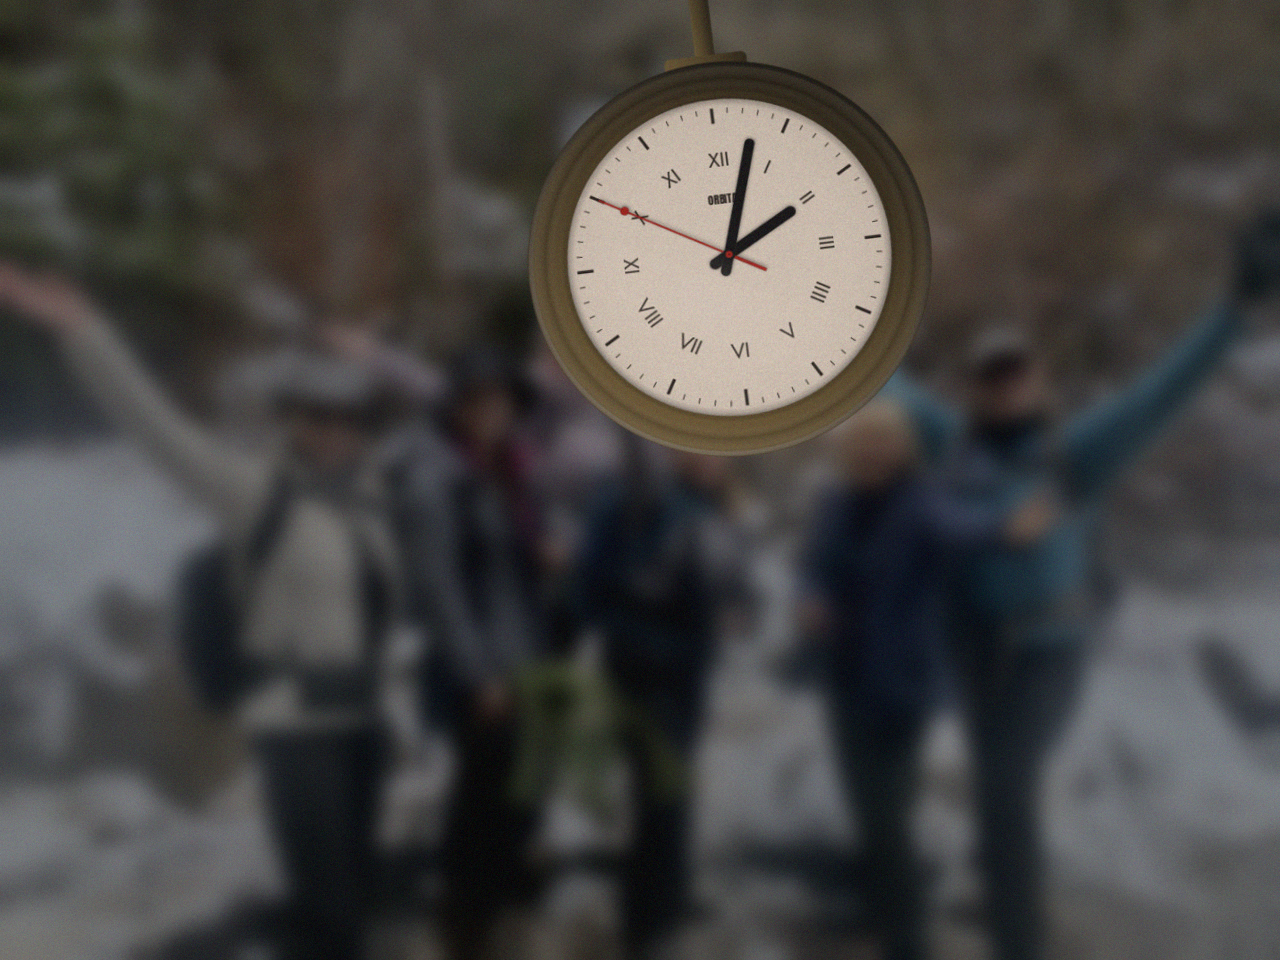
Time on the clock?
2:02:50
